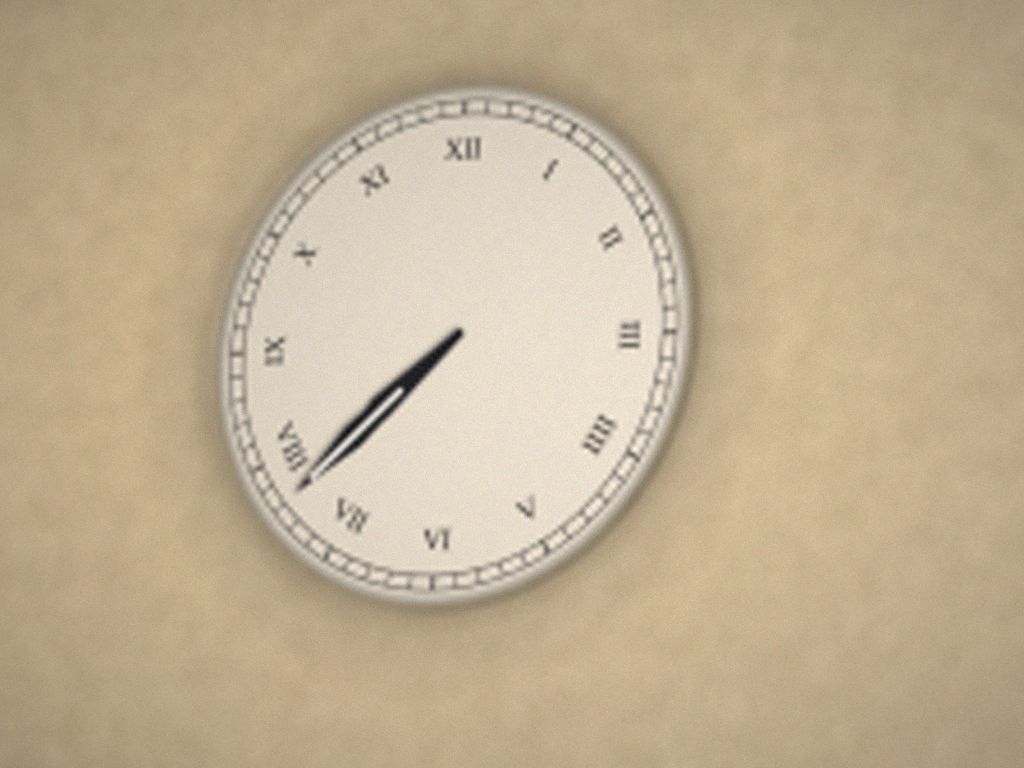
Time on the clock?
7:38
